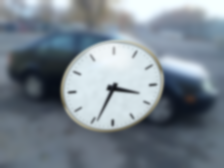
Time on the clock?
3:34
